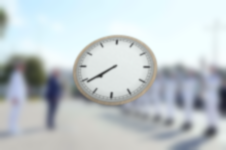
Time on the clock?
7:39
